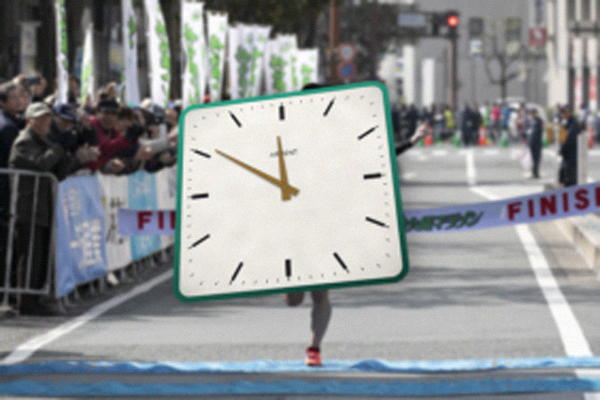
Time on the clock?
11:51
